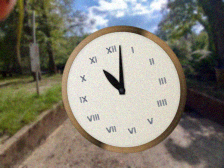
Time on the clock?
11:02
